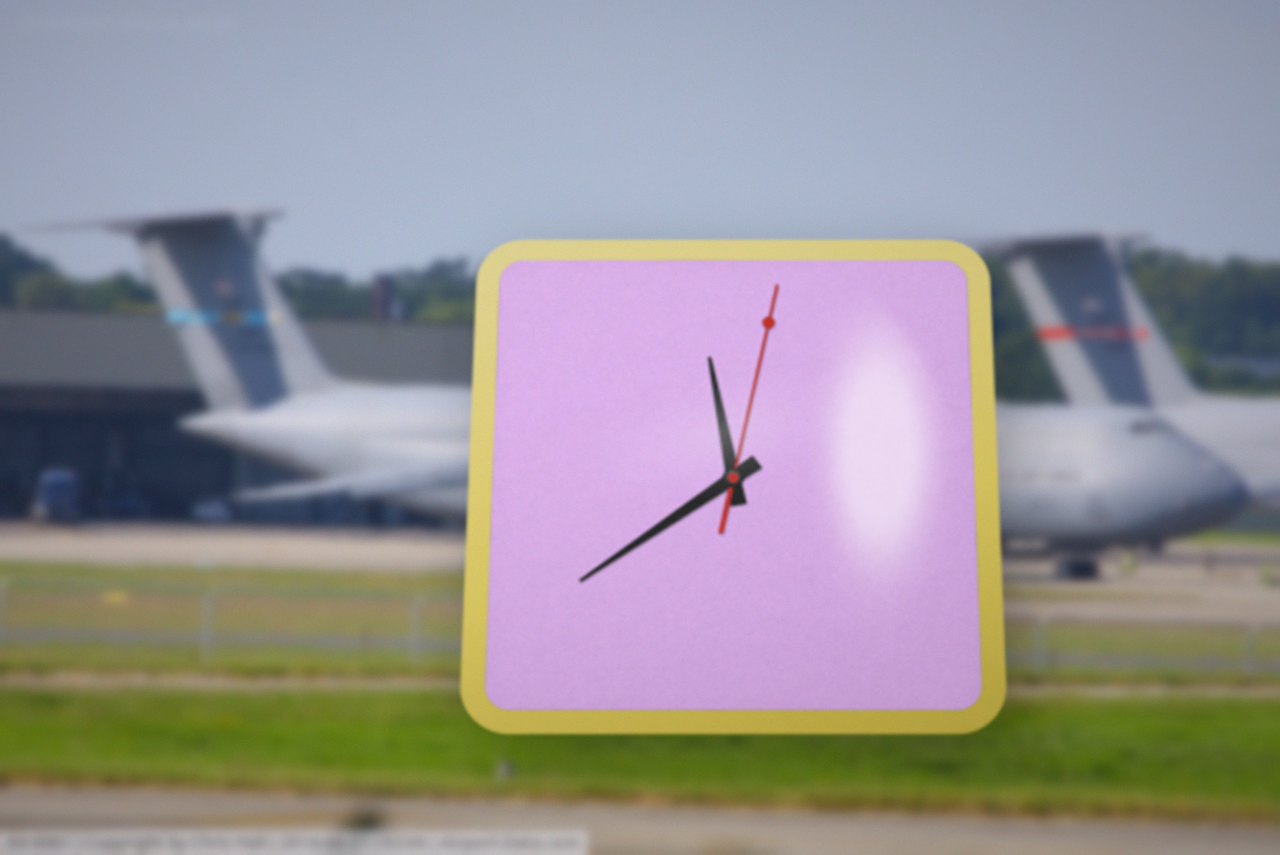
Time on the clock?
11:39:02
